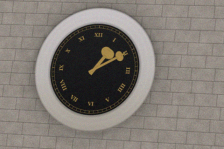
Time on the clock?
1:10
